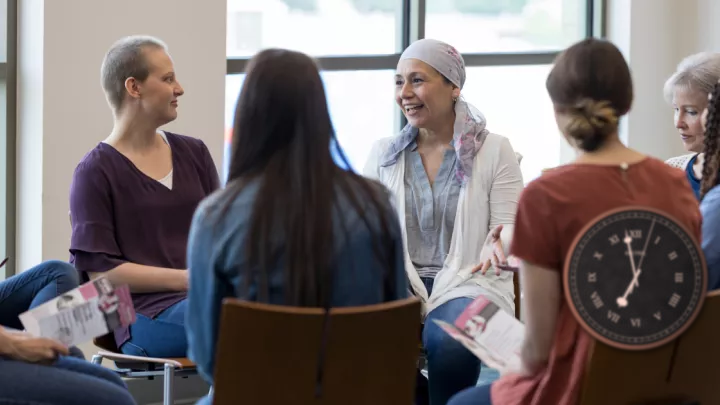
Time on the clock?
6:58:03
